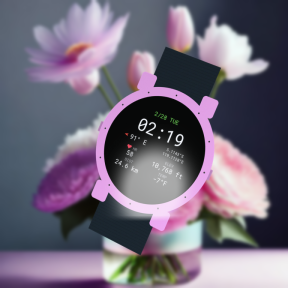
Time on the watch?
2:19
